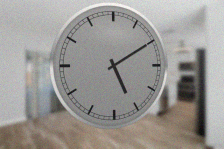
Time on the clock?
5:10
